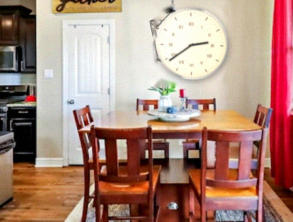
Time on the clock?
2:39
